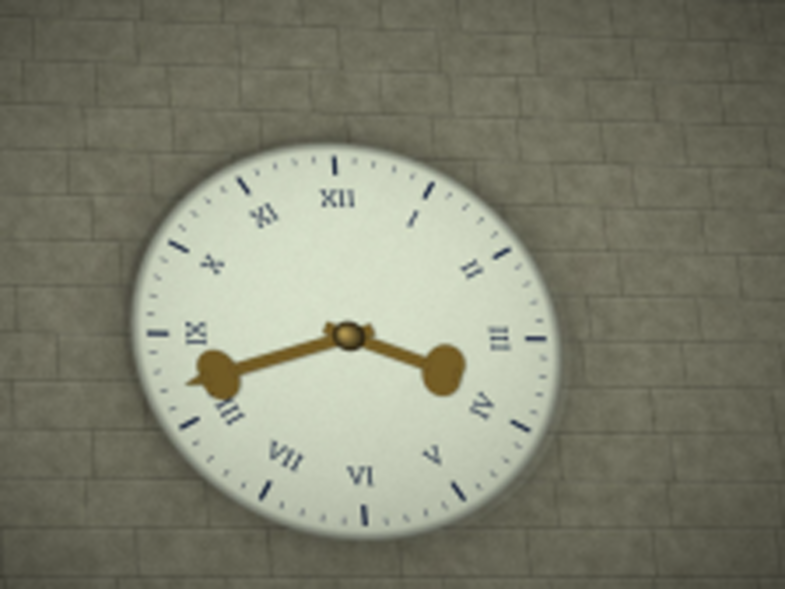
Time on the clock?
3:42
